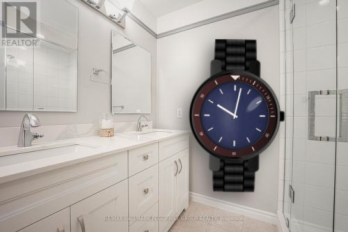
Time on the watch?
10:02
